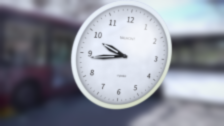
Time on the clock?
9:44
